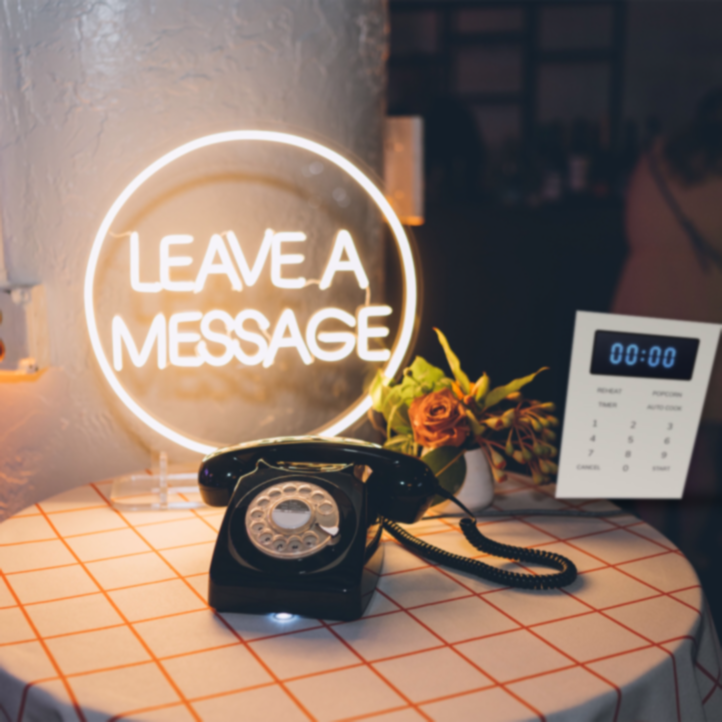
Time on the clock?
0:00
